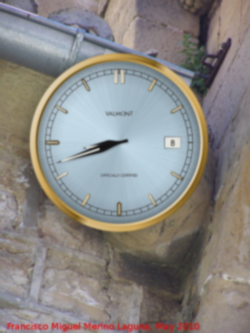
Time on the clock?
8:42
